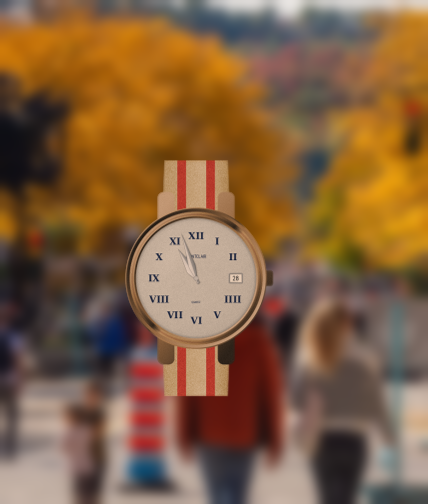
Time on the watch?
10:57
